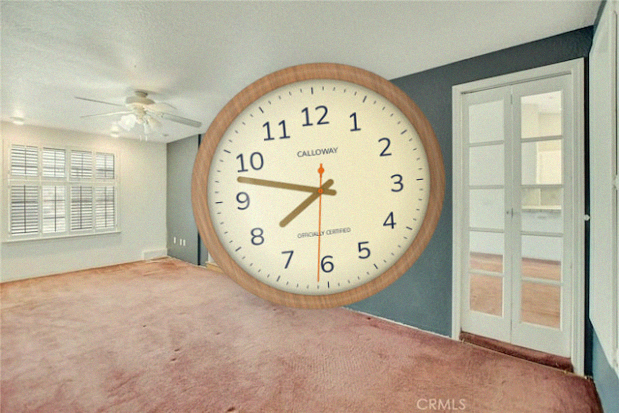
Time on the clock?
7:47:31
